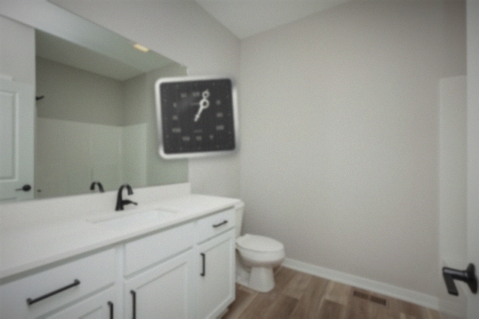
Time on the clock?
1:04
